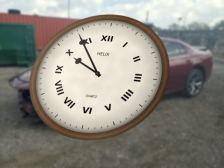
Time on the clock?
9:54
